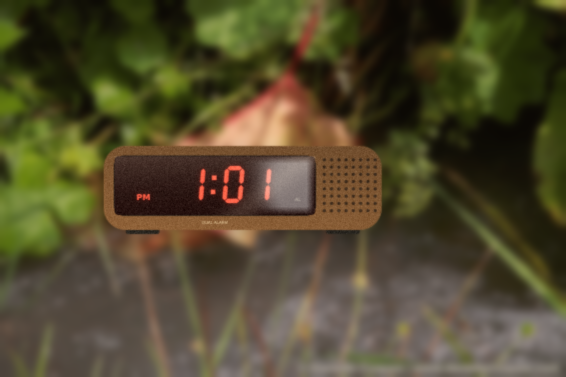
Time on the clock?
1:01
